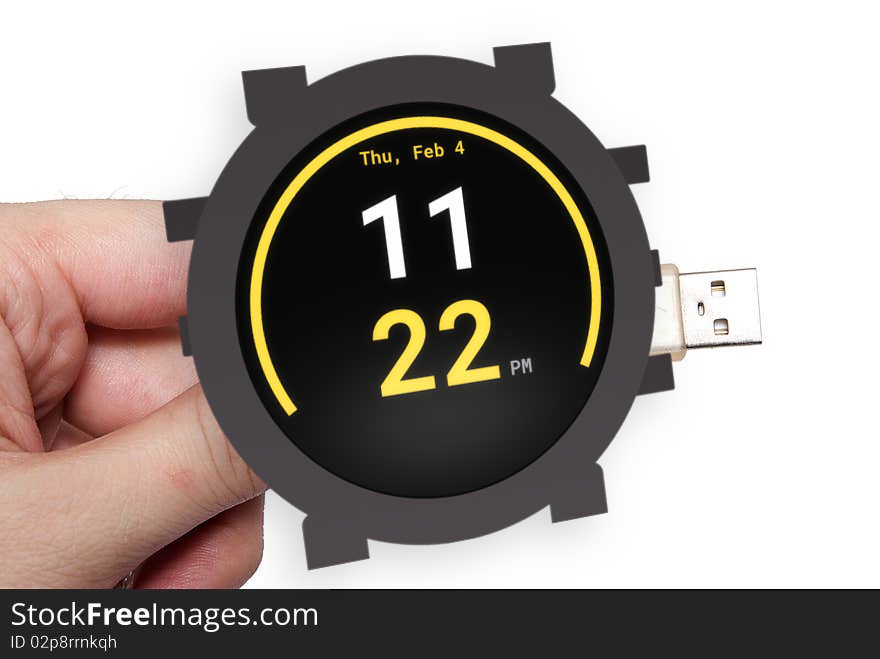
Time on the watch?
11:22
